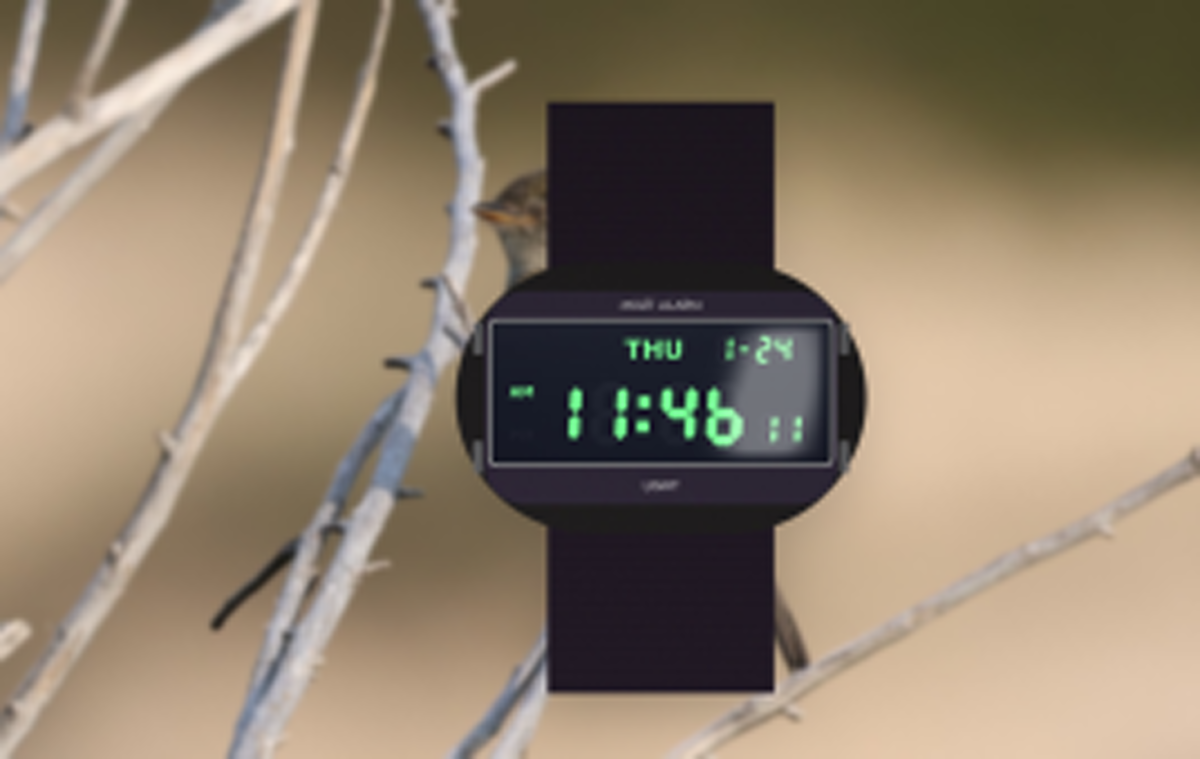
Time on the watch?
11:46:11
